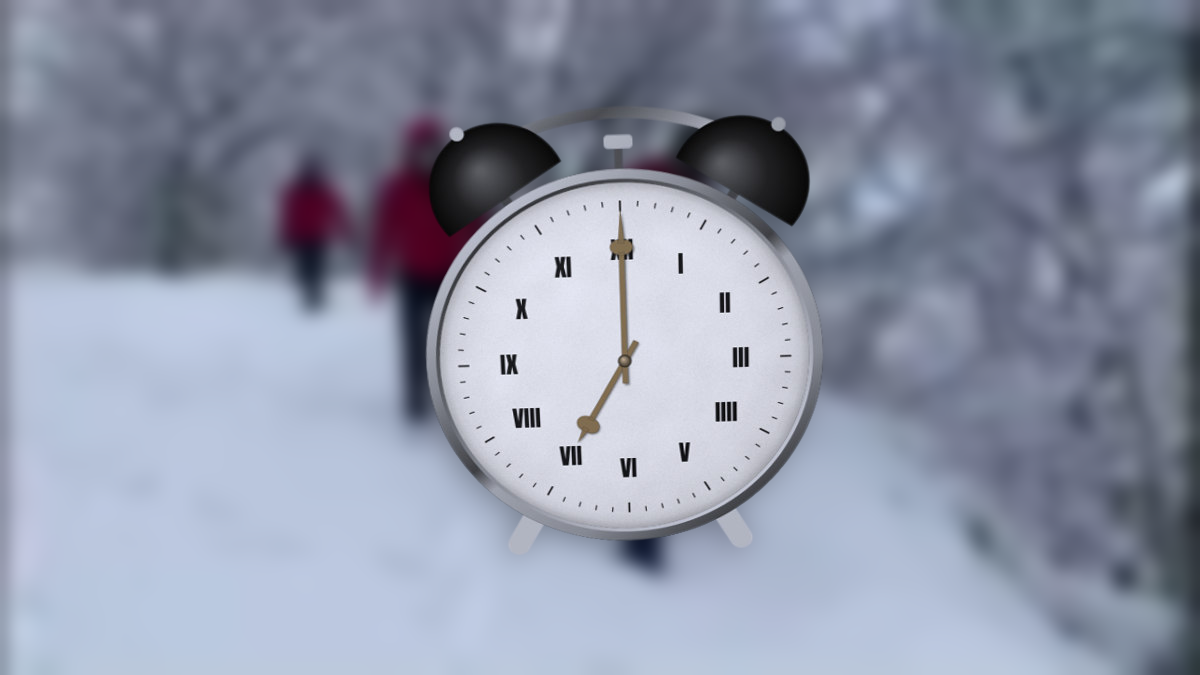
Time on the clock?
7:00
